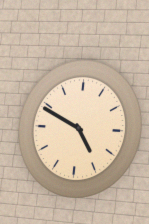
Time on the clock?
4:49
